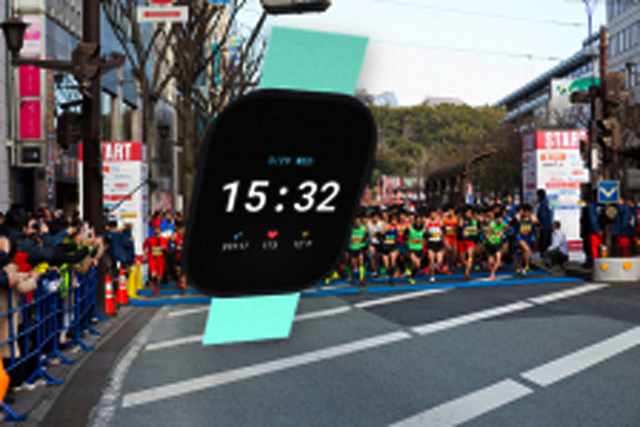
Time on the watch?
15:32
